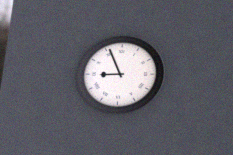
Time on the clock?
8:56
